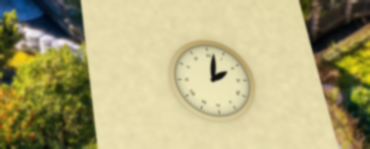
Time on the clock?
2:02
